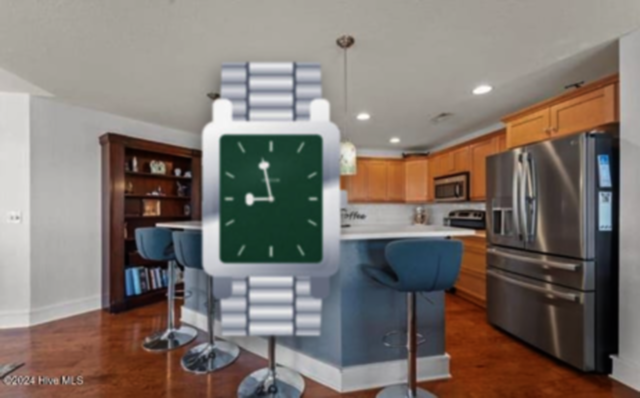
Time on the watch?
8:58
